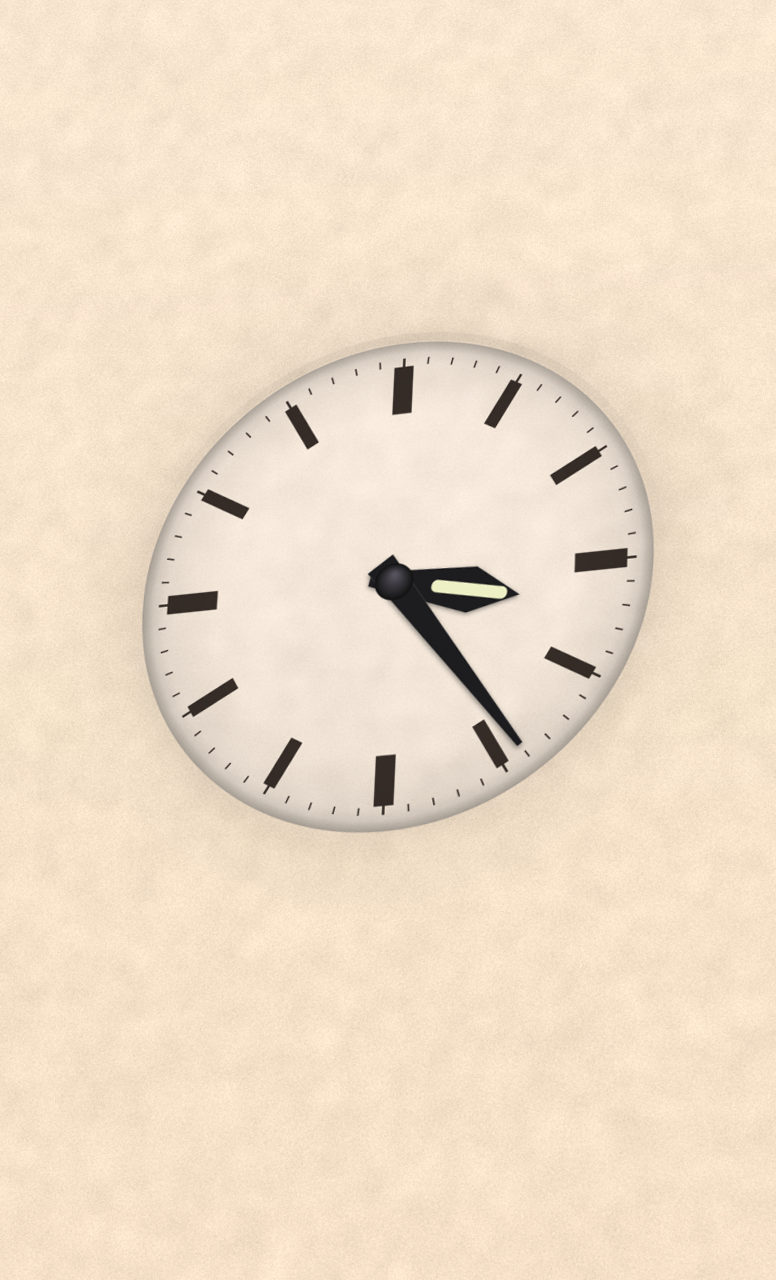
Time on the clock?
3:24
